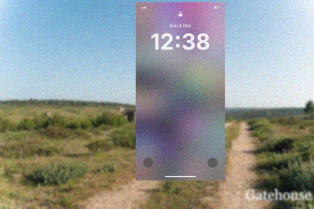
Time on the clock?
12:38
